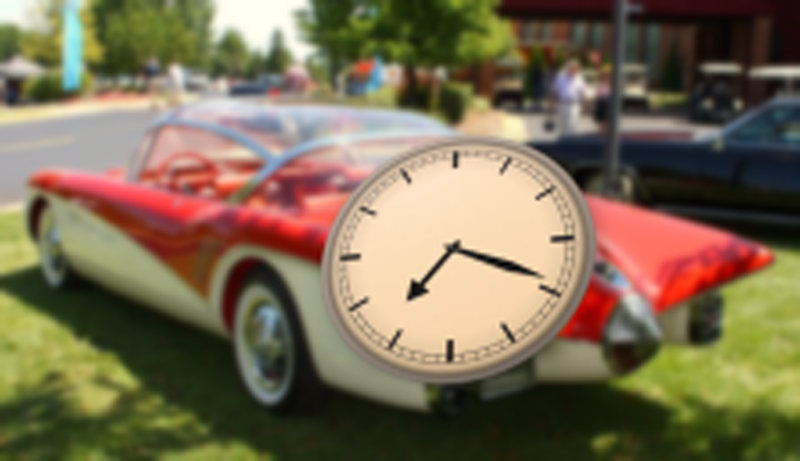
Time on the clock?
7:19
